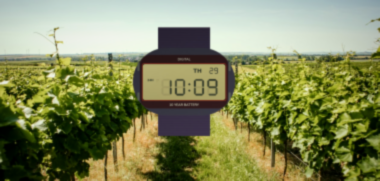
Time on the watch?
10:09
